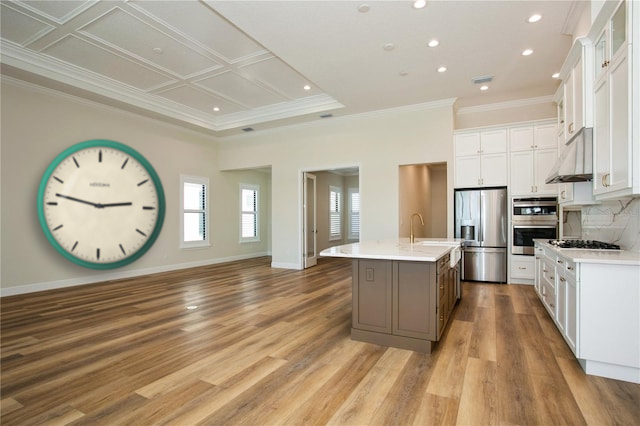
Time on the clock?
2:47
